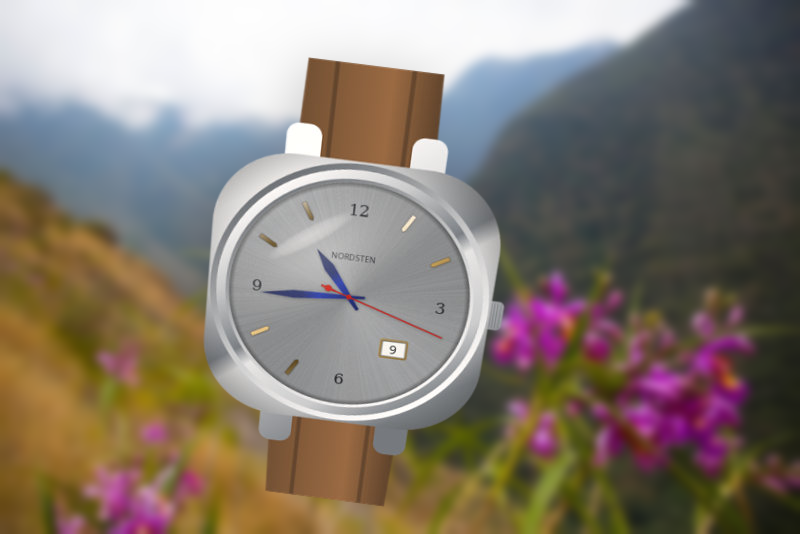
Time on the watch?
10:44:18
